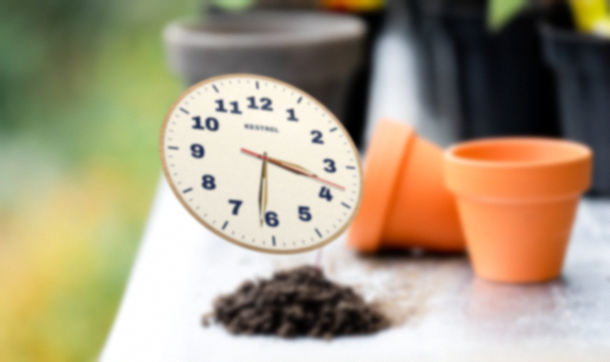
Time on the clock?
3:31:18
